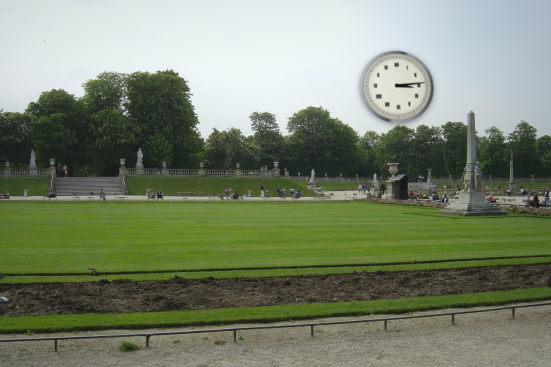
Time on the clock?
3:14
